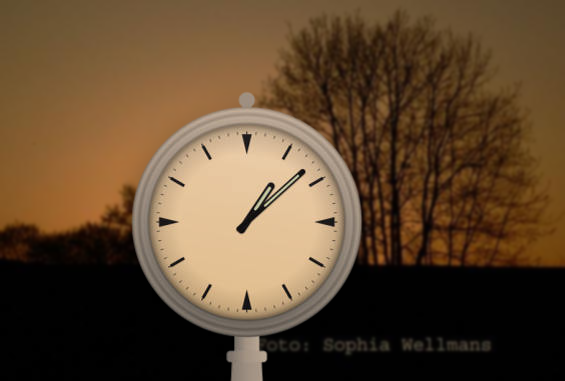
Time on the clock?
1:08
